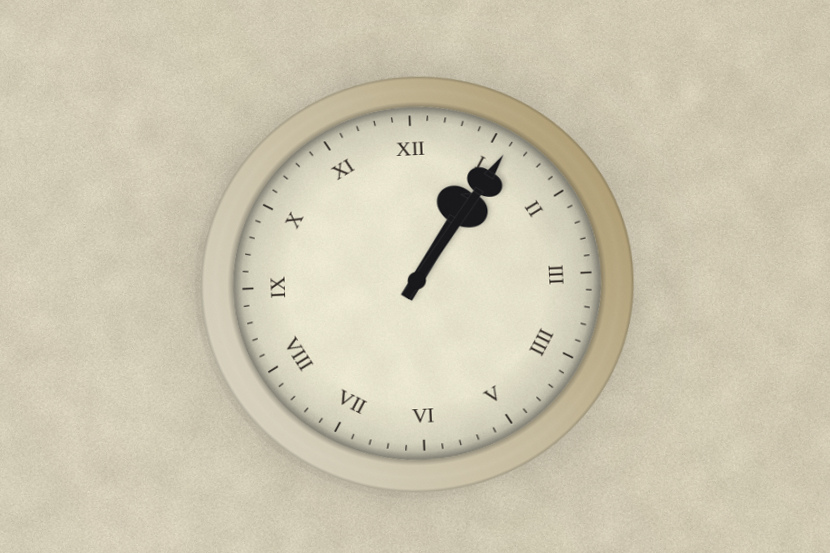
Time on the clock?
1:06
